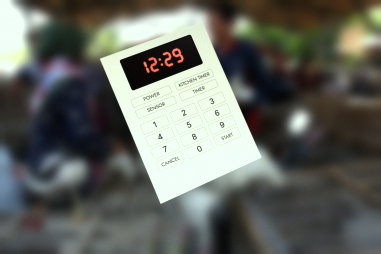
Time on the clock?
12:29
